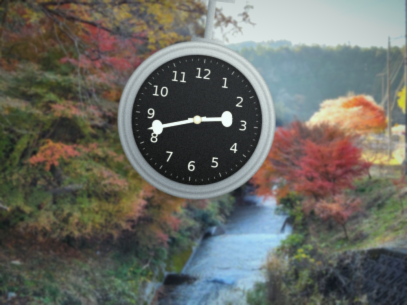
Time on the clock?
2:42
